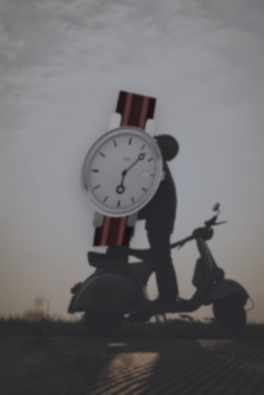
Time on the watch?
6:07
